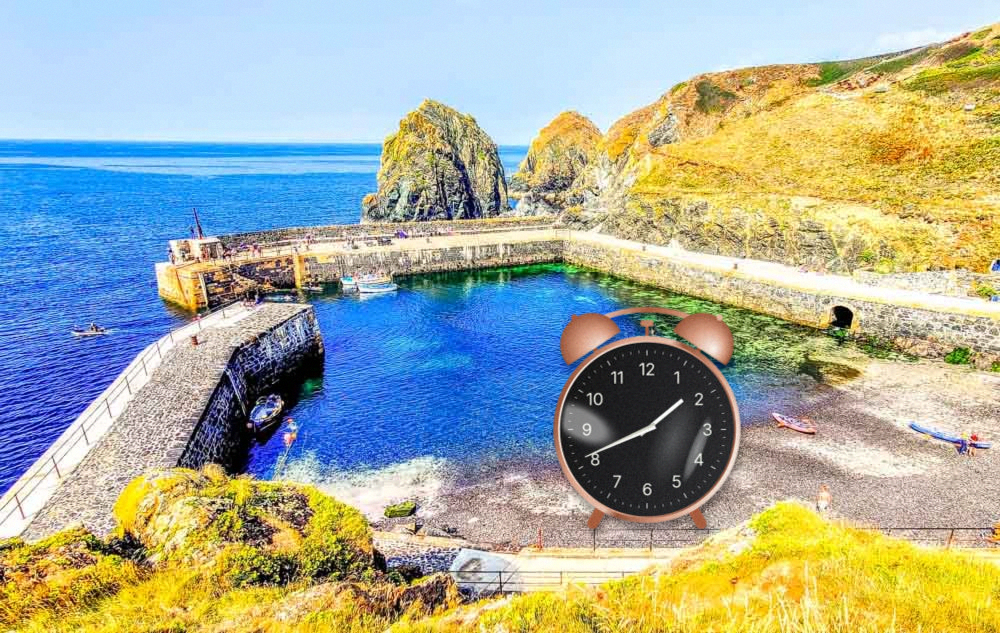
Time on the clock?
1:41
